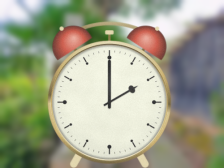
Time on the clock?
2:00
